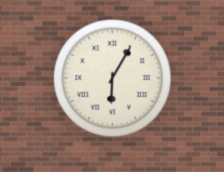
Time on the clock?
6:05
